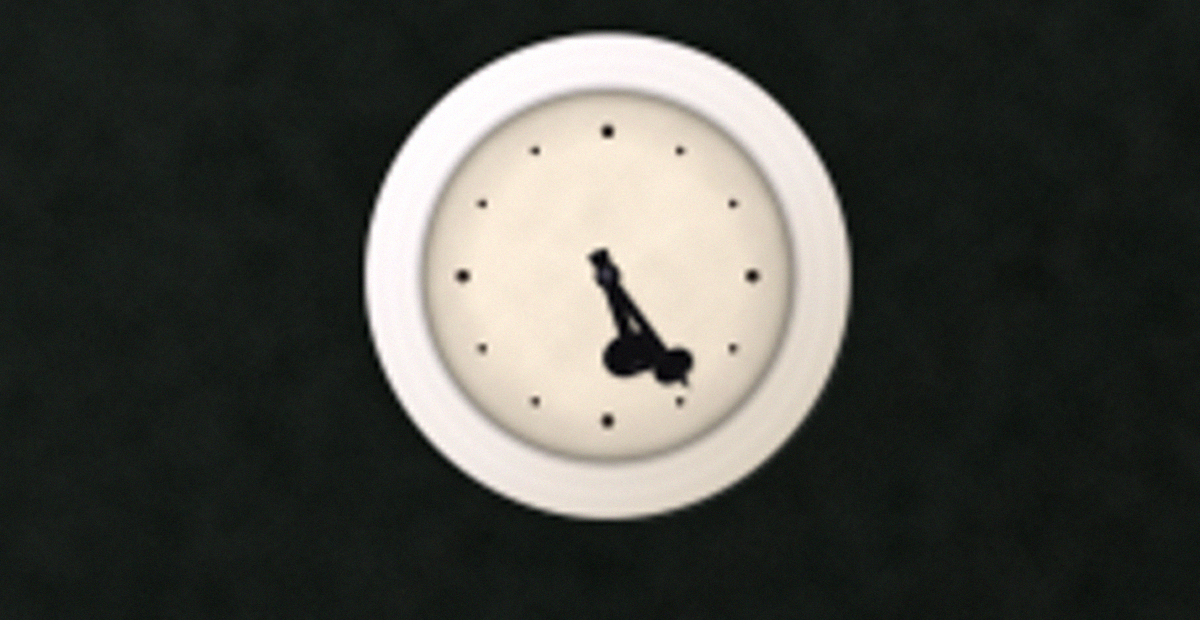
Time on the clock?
5:24
